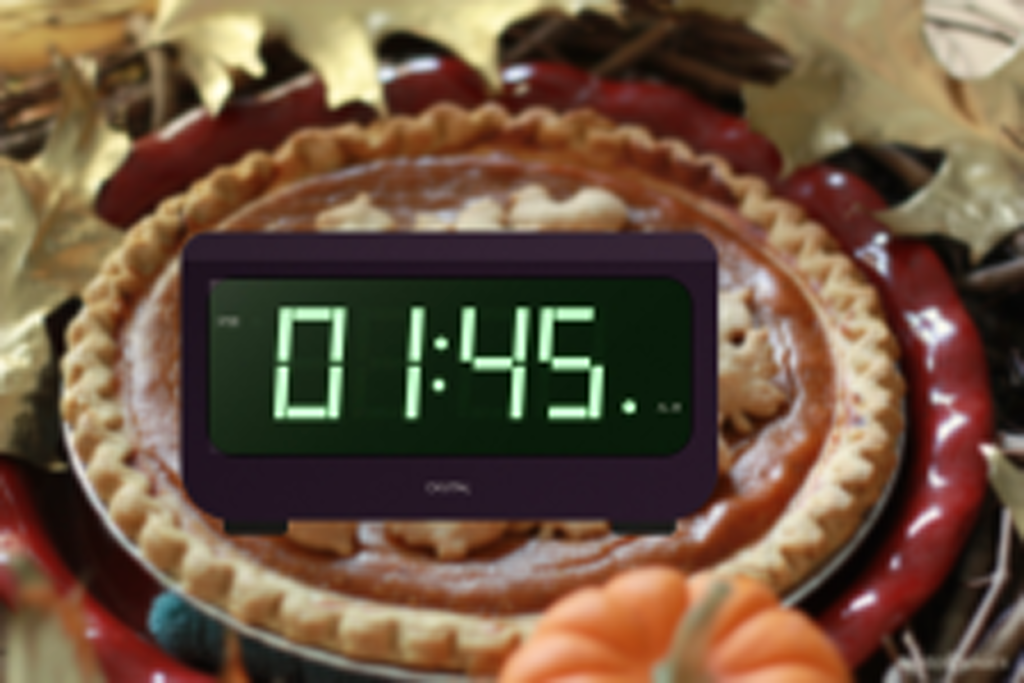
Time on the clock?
1:45
